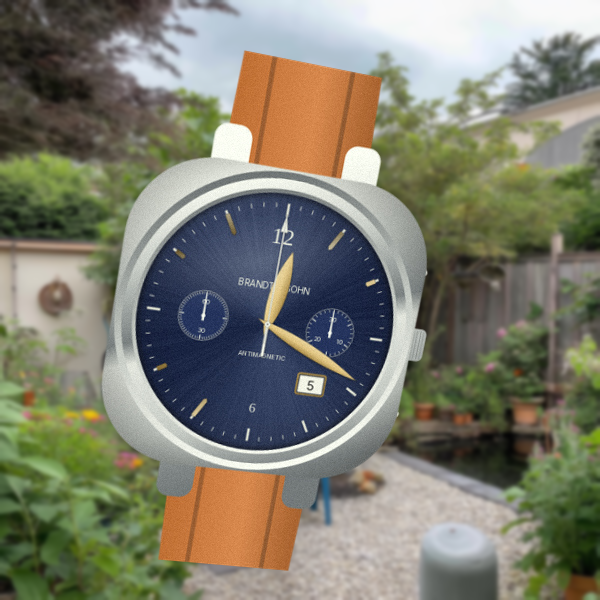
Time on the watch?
12:19
